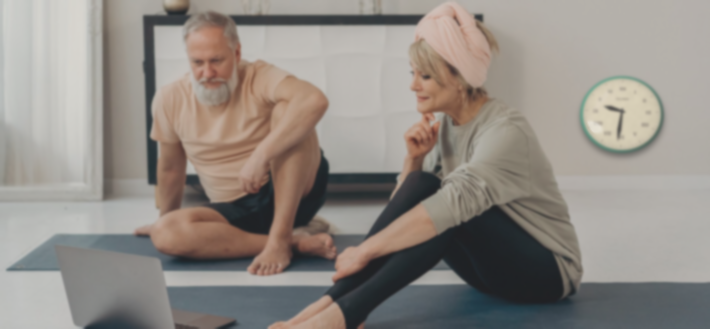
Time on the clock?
9:31
